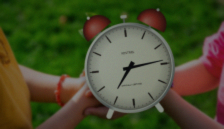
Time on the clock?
7:14
